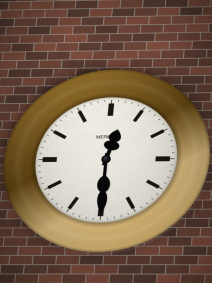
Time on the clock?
12:30
